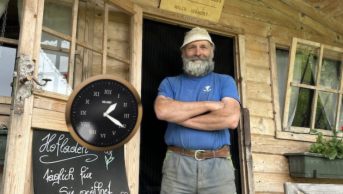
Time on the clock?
1:20
